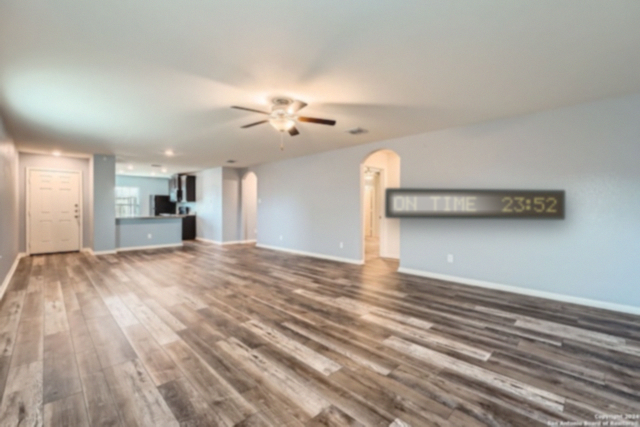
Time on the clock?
23:52
